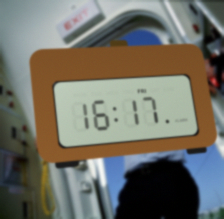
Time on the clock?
16:17
